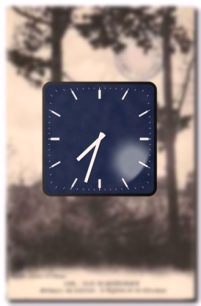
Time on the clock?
7:33
